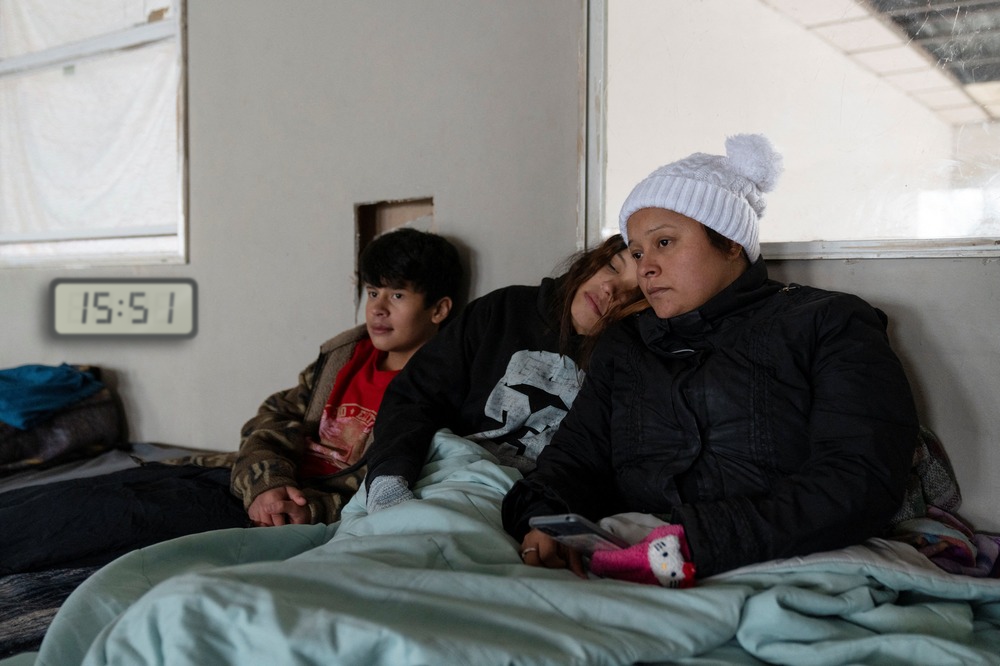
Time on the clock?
15:51
